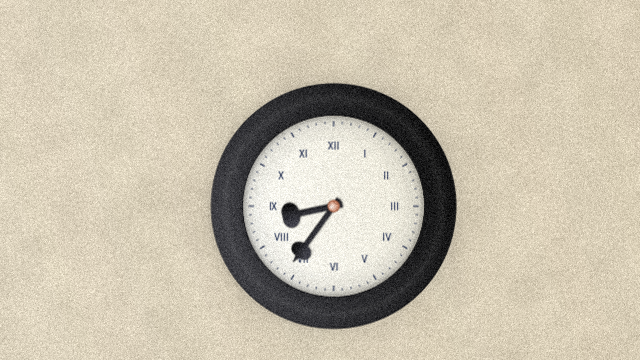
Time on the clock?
8:36
